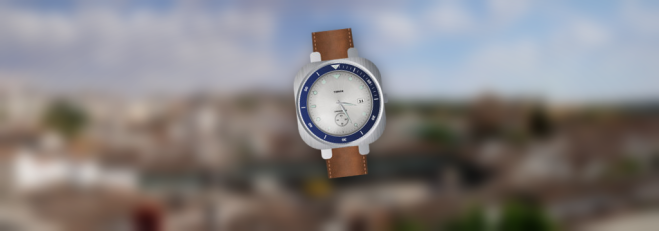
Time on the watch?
3:26
